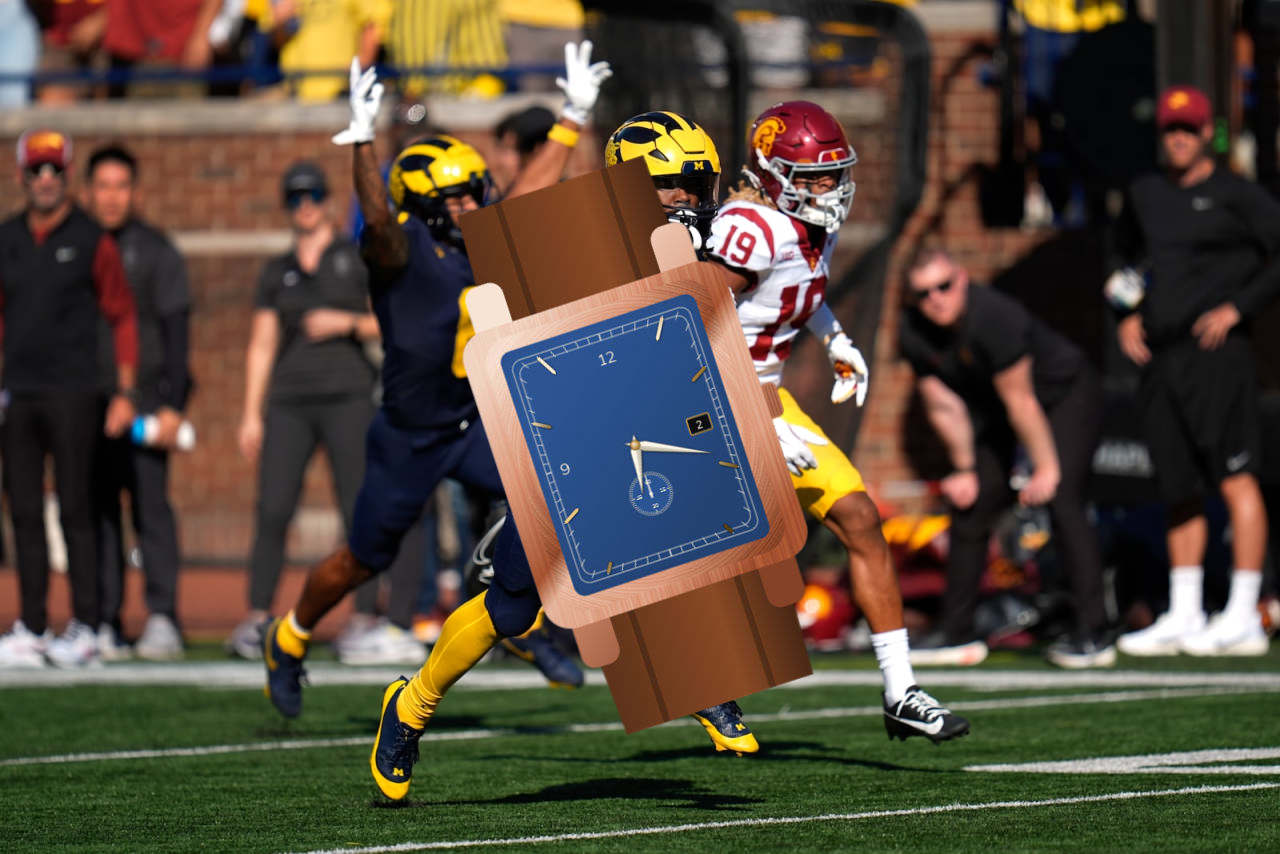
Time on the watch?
6:19
